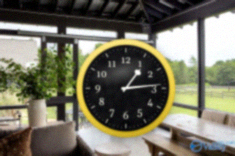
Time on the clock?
1:14
